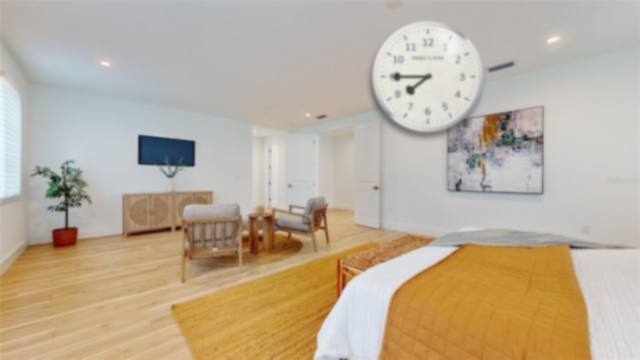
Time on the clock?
7:45
